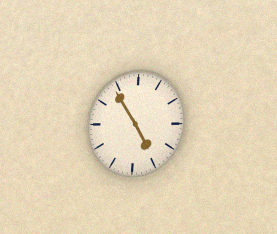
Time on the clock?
4:54
